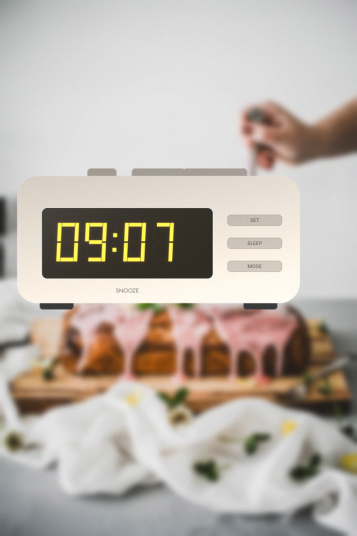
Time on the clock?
9:07
